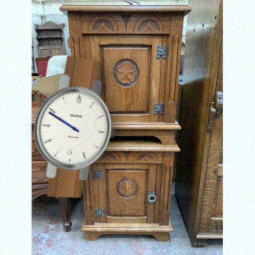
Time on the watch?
9:49
